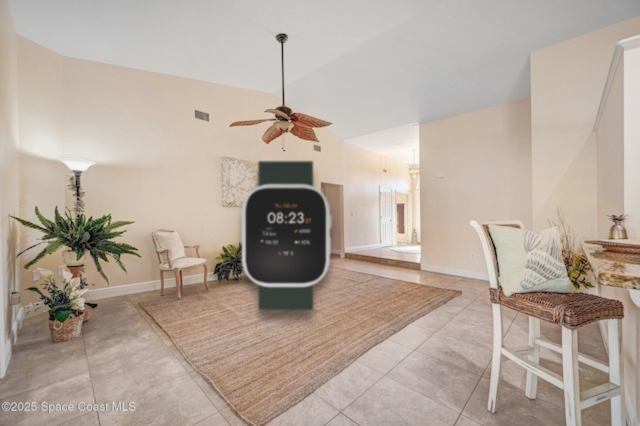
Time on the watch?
8:23
